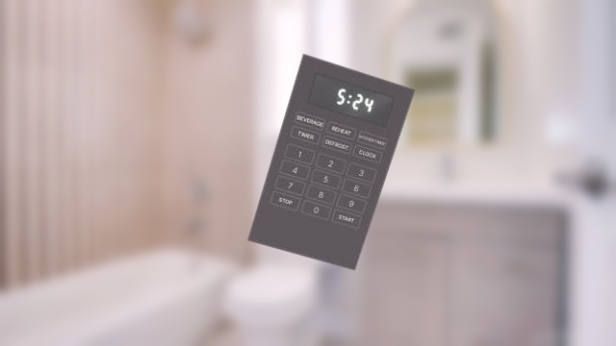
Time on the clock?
5:24
